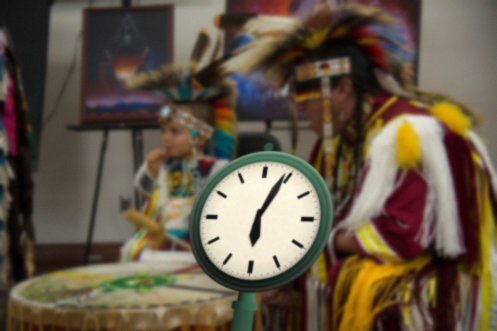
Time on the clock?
6:04
